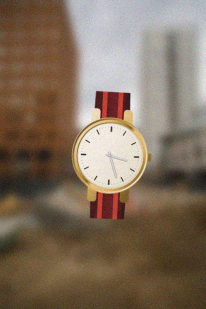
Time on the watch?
3:27
